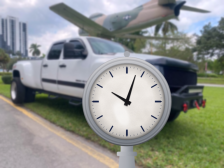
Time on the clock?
10:03
